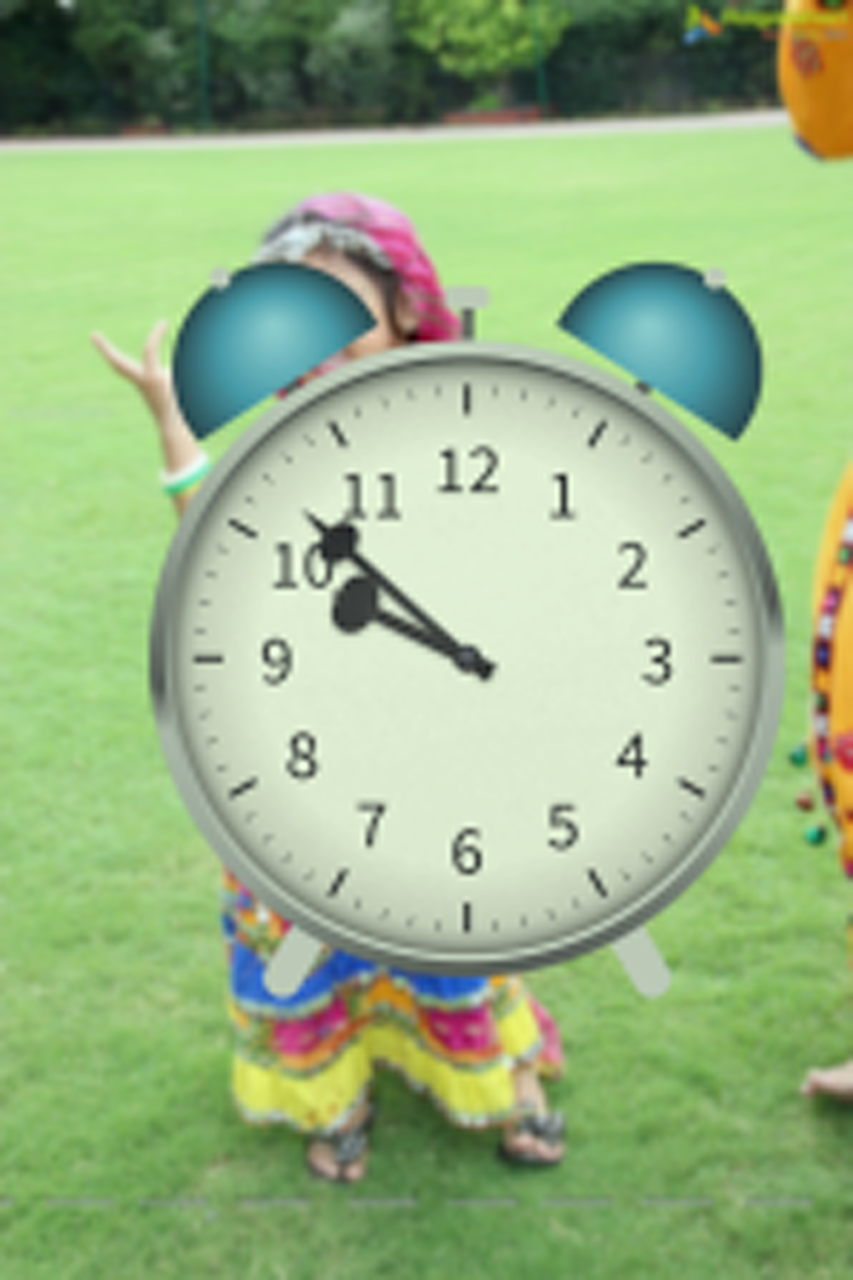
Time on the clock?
9:52
